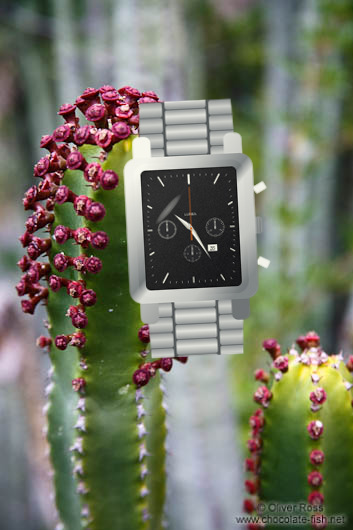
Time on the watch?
10:25
